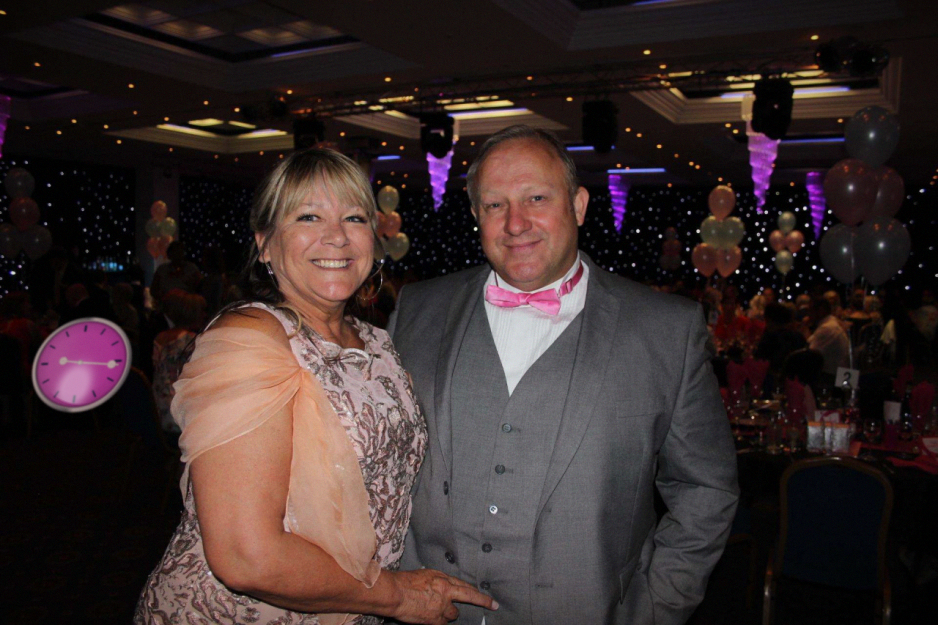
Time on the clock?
9:16
